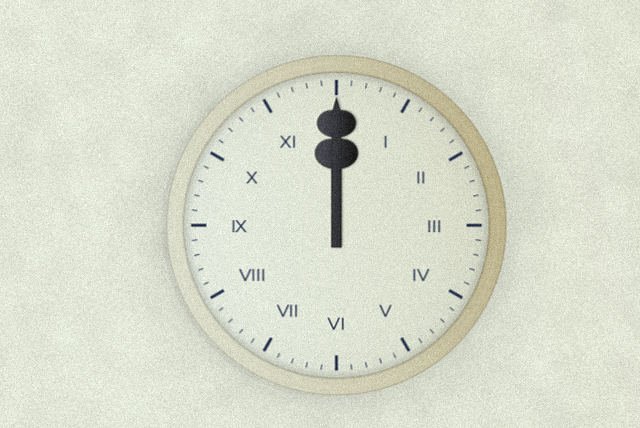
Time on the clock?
12:00
